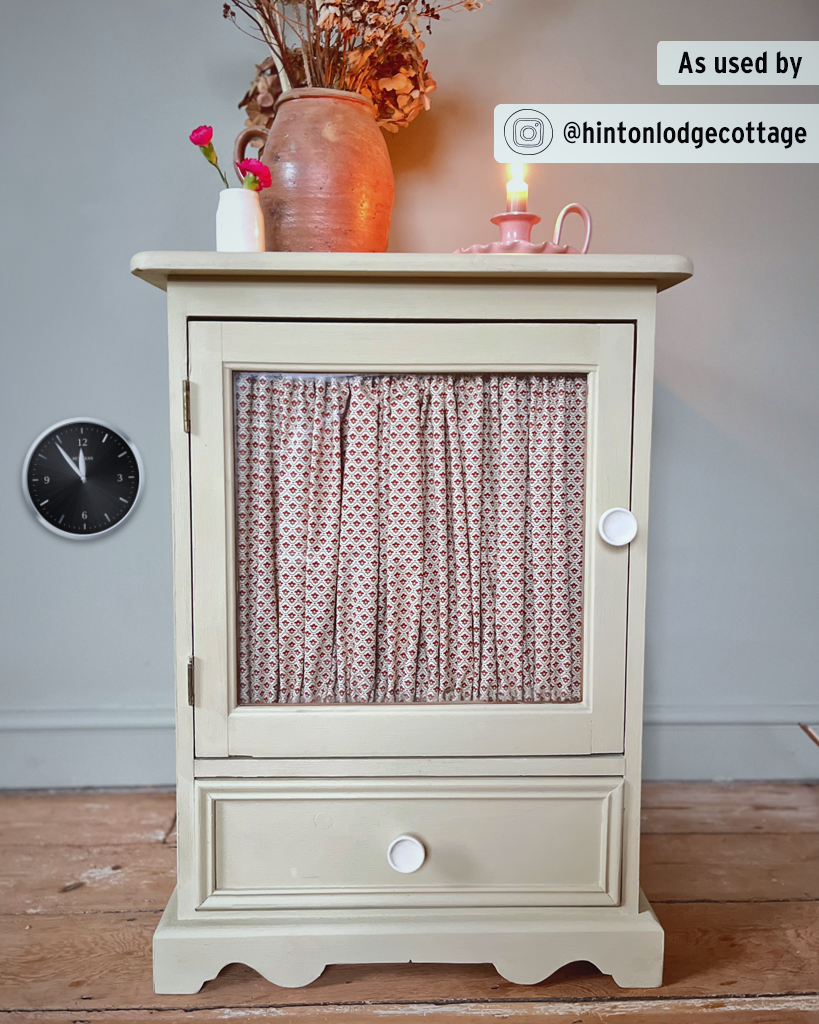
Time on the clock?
11:54
